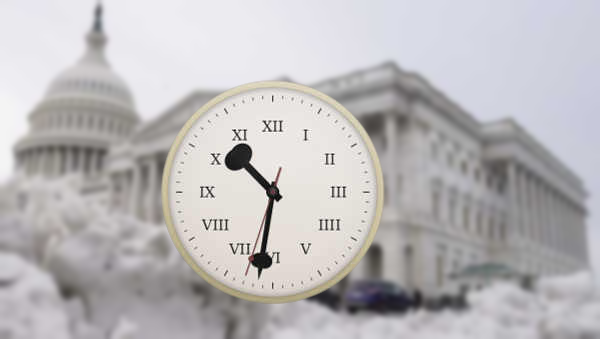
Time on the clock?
10:31:33
